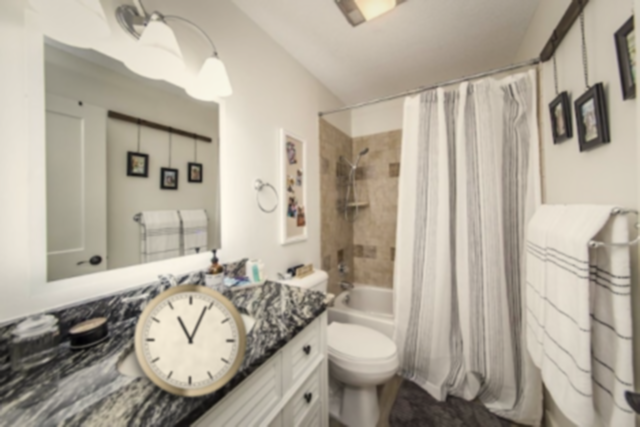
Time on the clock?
11:04
